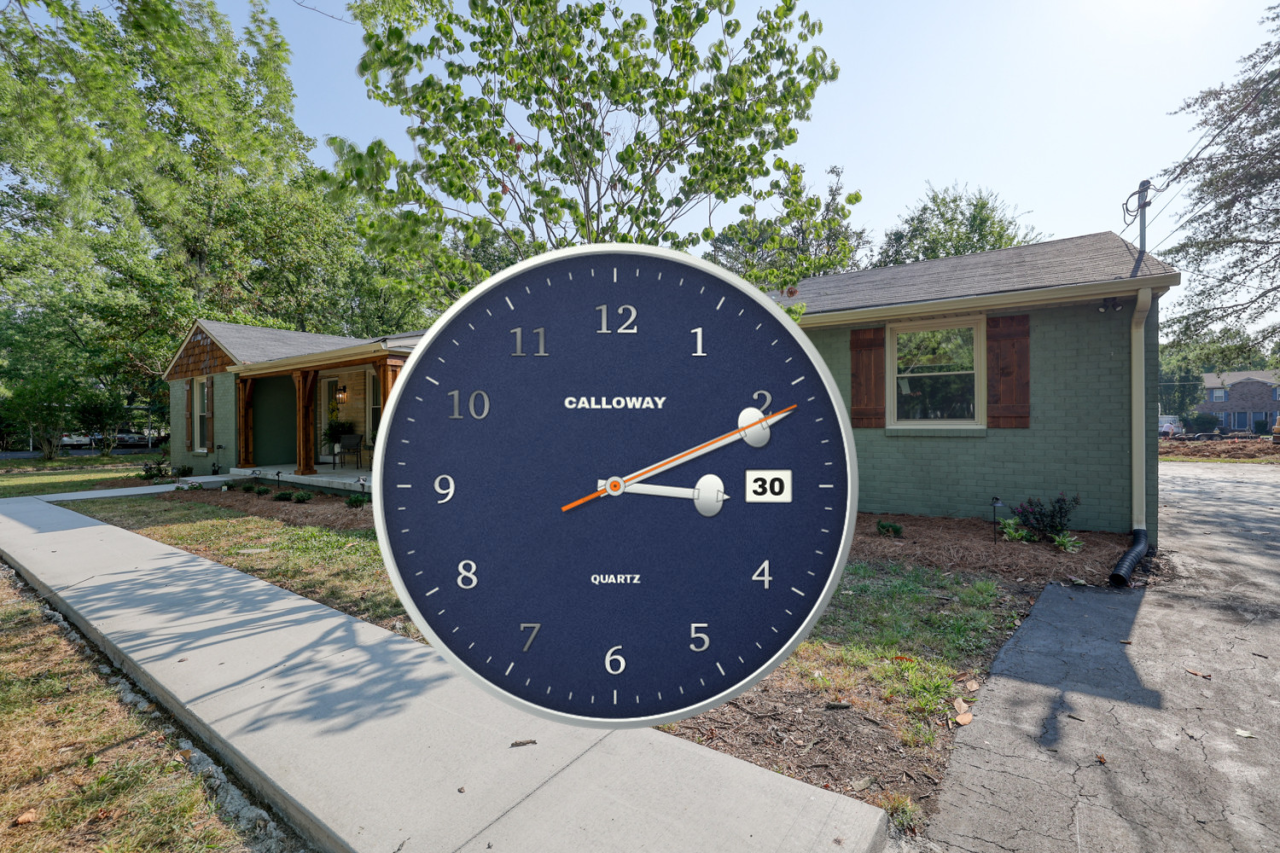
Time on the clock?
3:11:11
